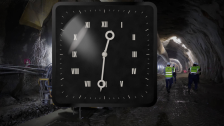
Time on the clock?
12:31
